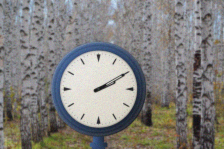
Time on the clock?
2:10
